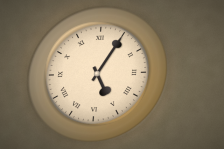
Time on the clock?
5:05
